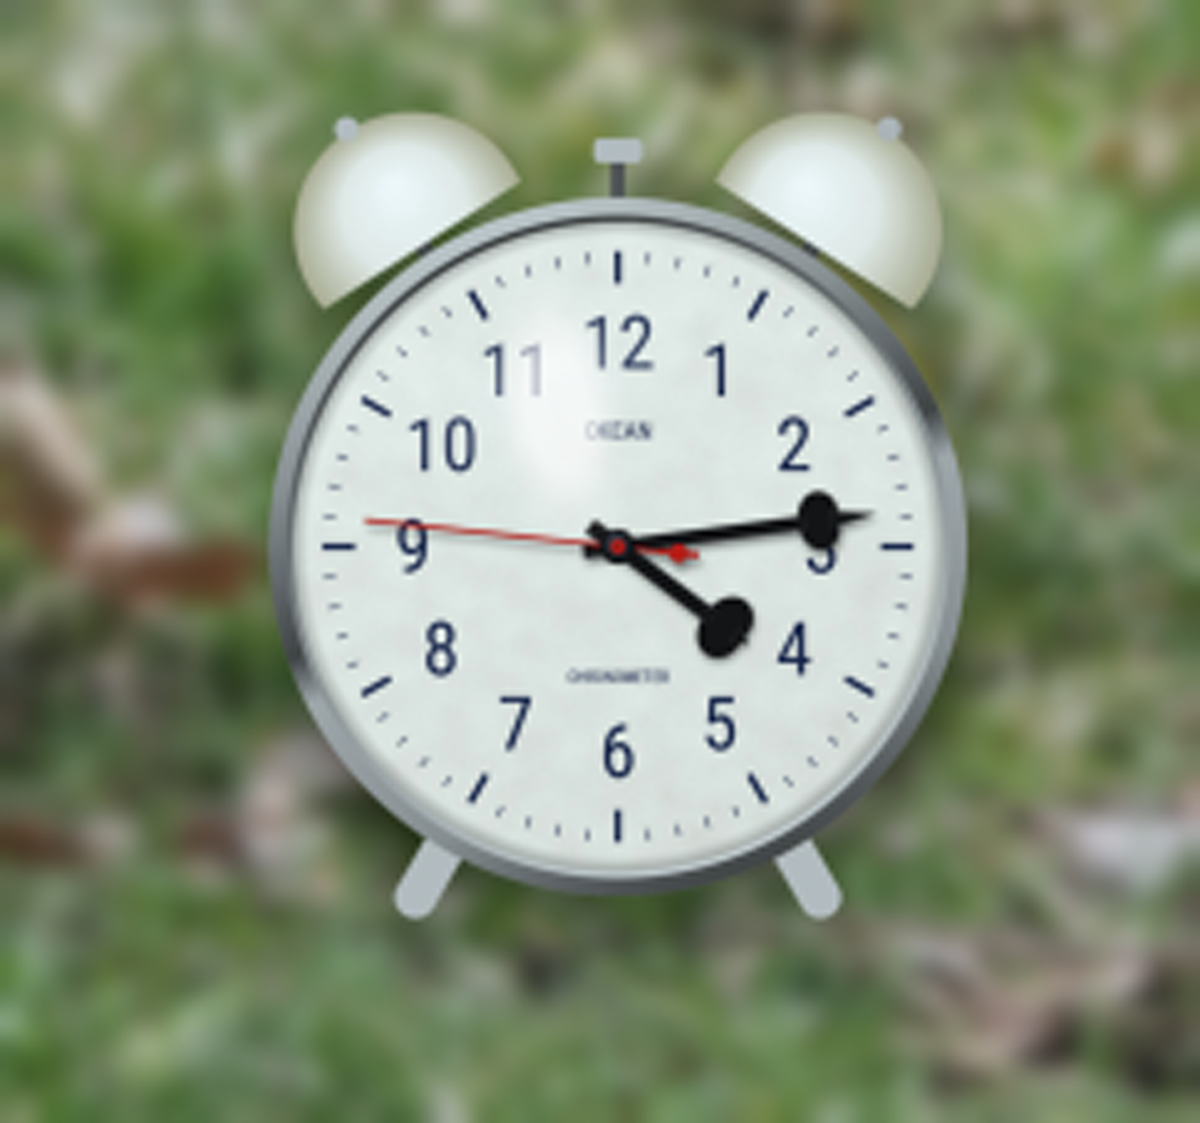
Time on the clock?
4:13:46
